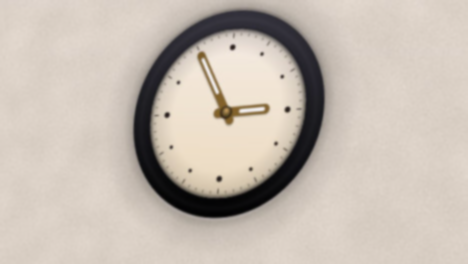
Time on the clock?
2:55
